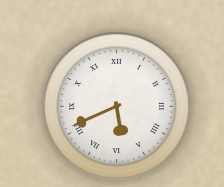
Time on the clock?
5:41
